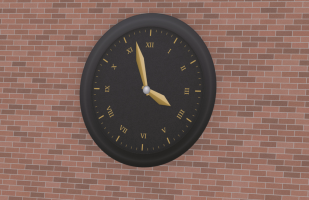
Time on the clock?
3:57
